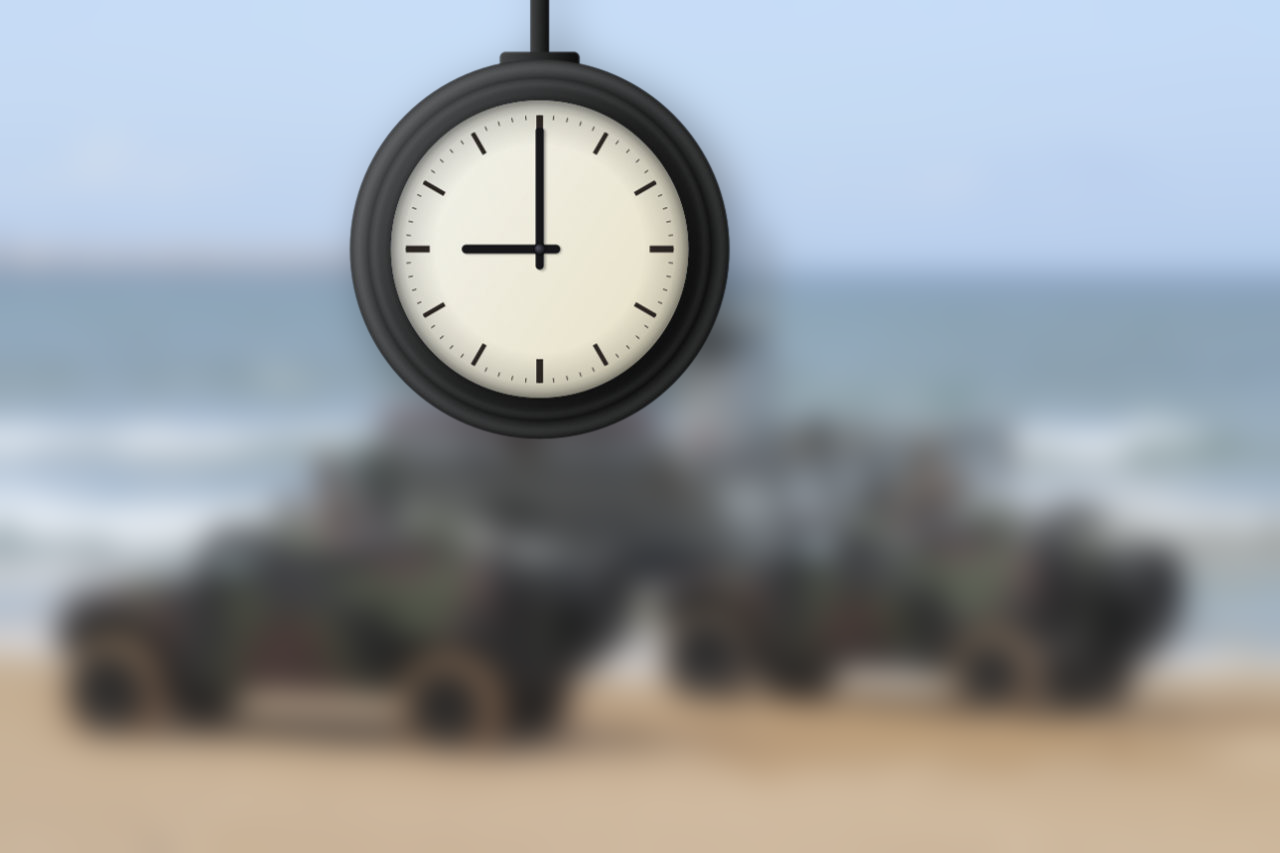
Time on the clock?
9:00
